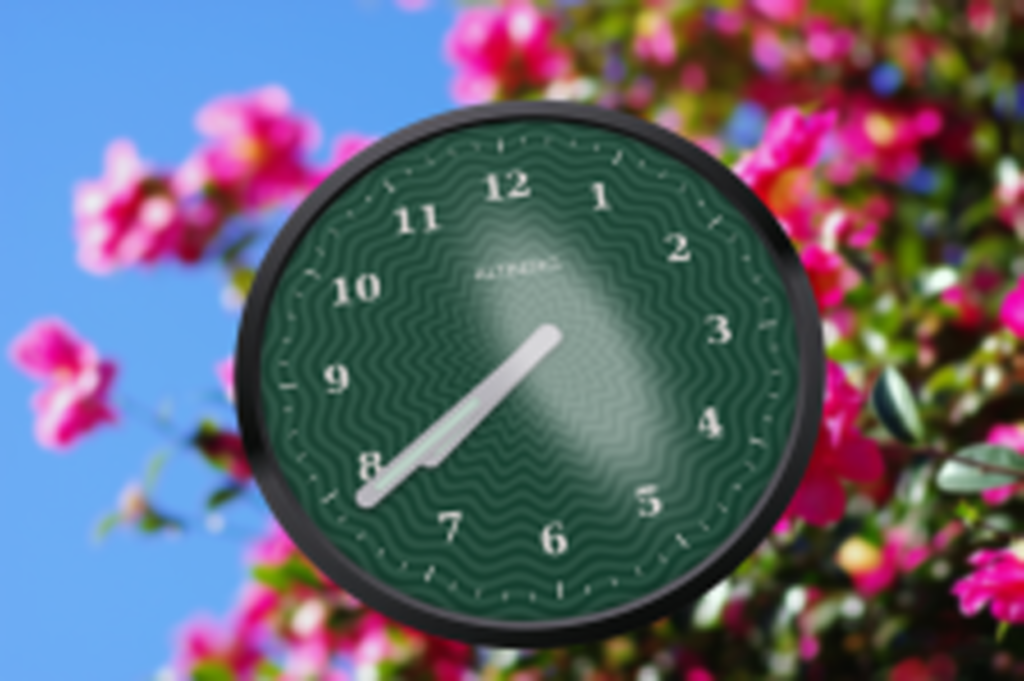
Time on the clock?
7:39
